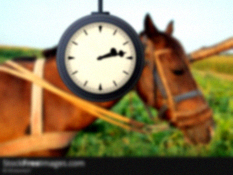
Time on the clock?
2:13
